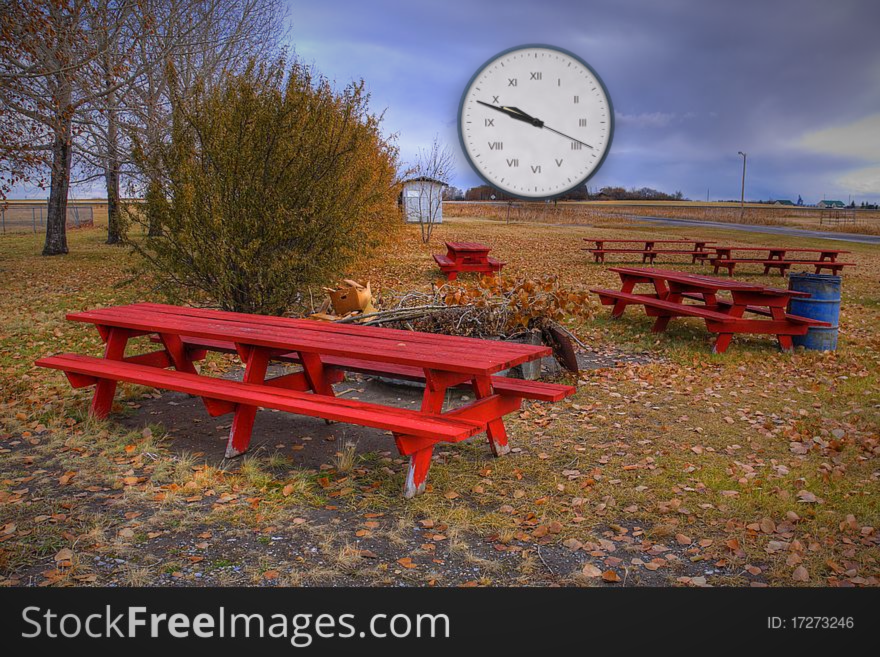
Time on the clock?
9:48:19
